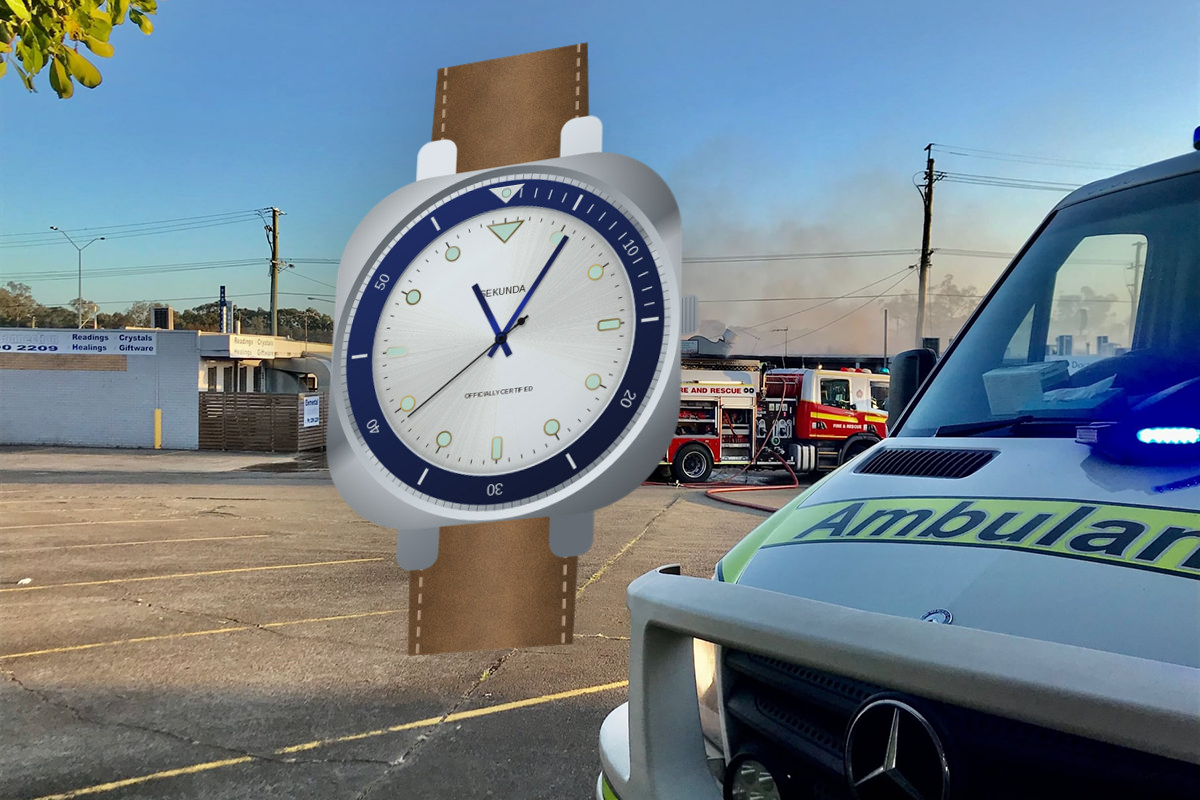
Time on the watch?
11:05:39
